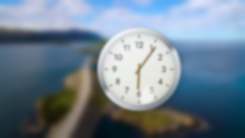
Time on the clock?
6:06
